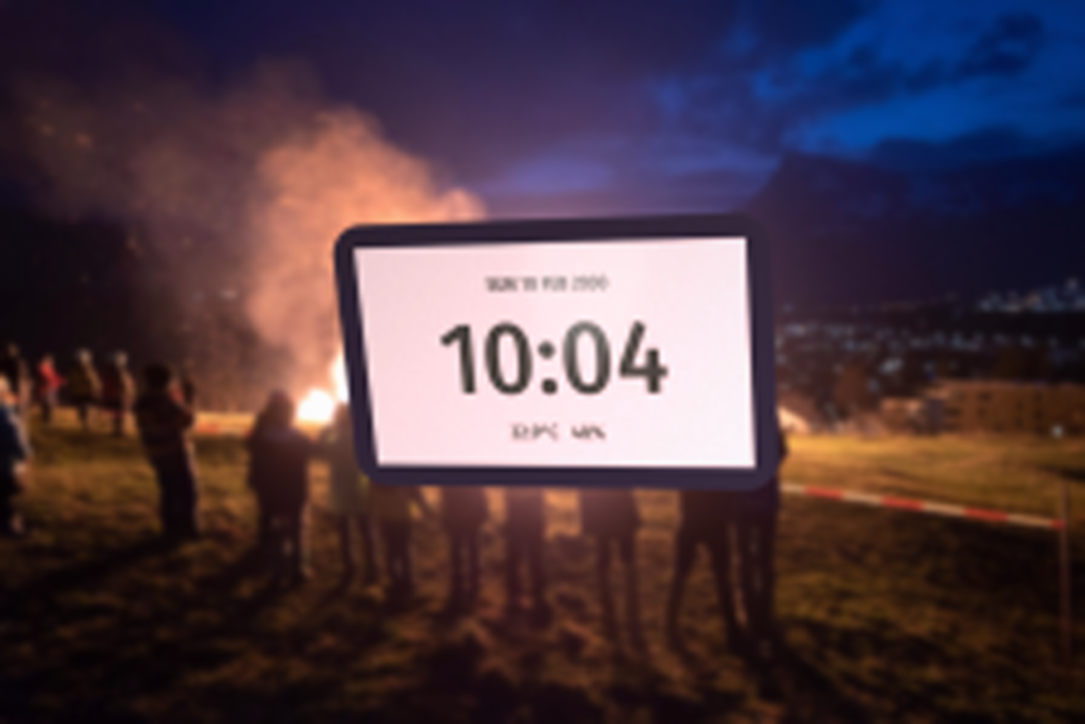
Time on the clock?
10:04
